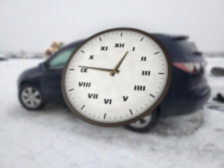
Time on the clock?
12:46
